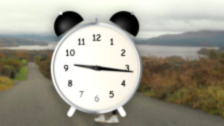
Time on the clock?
9:16
